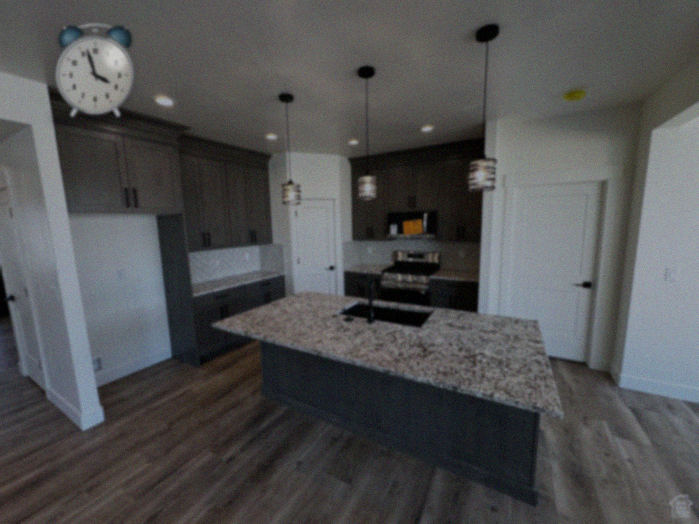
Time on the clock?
3:57
